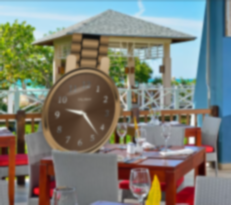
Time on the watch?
9:23
